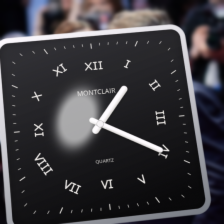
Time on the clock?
1:20
